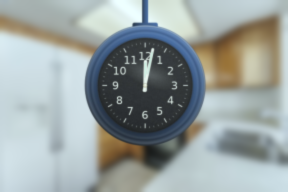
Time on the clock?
12:02
